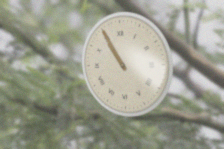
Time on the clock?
10:55
